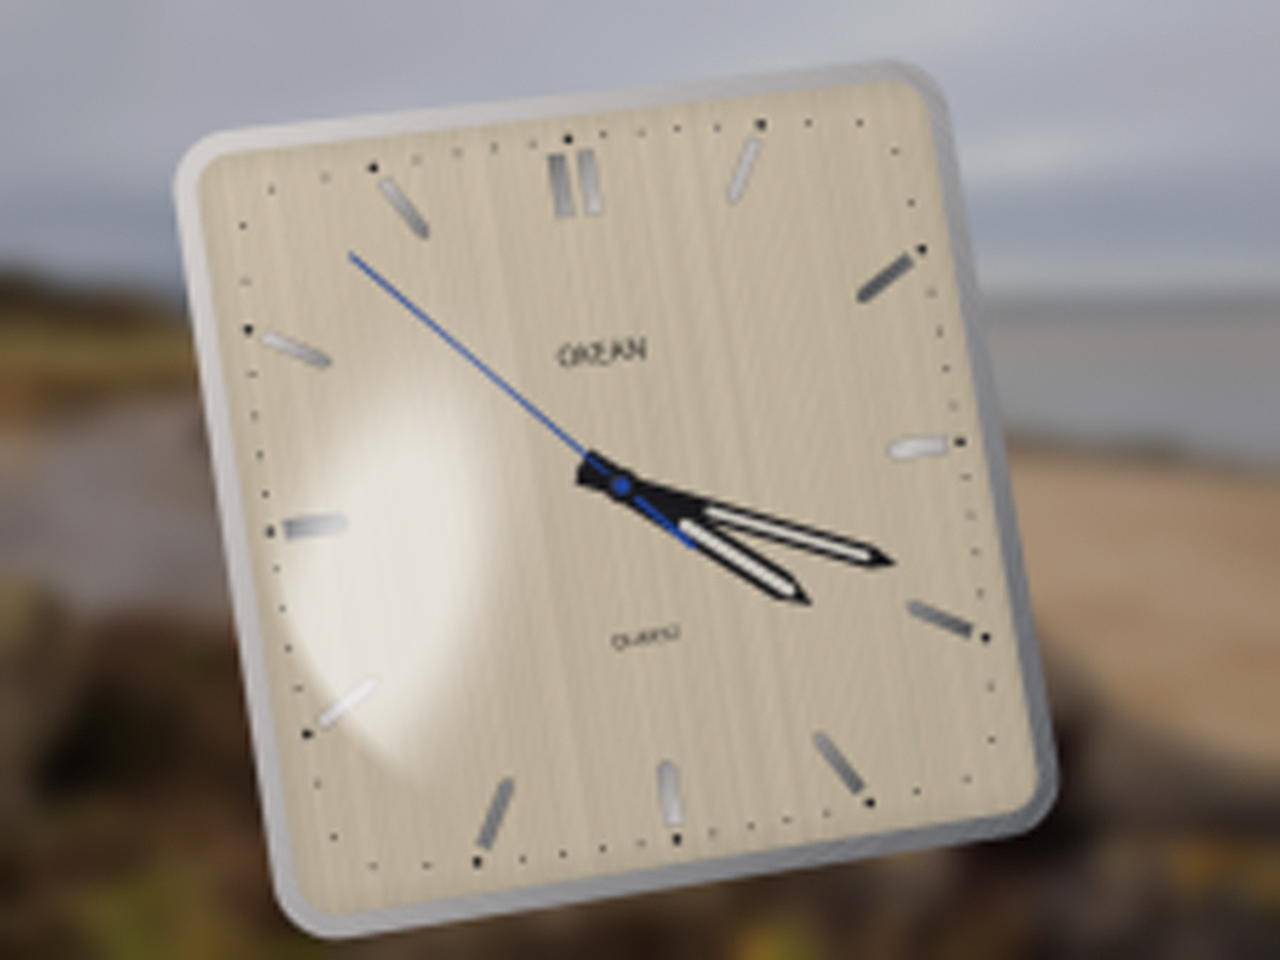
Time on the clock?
4:18:53
